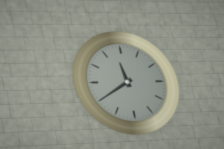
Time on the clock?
11:40
